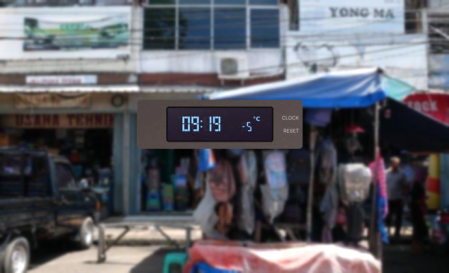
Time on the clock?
9:19
